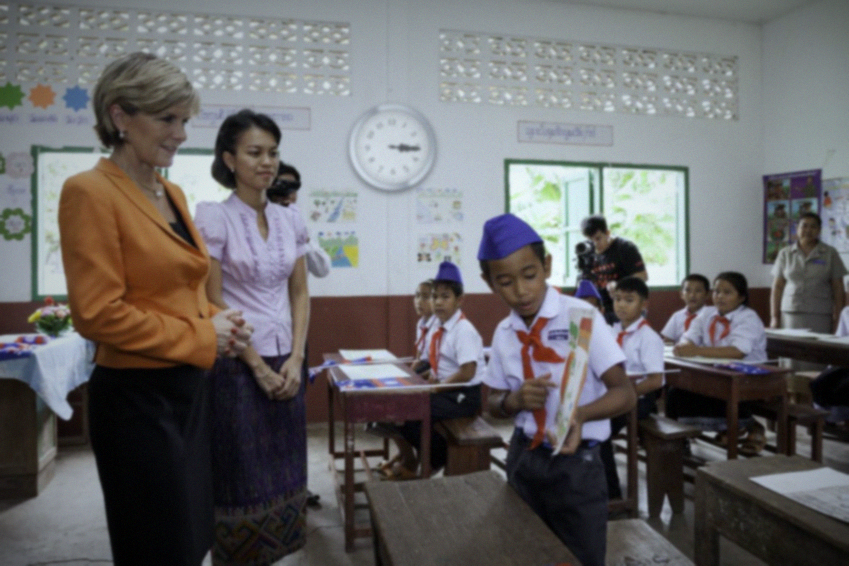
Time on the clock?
3:16
